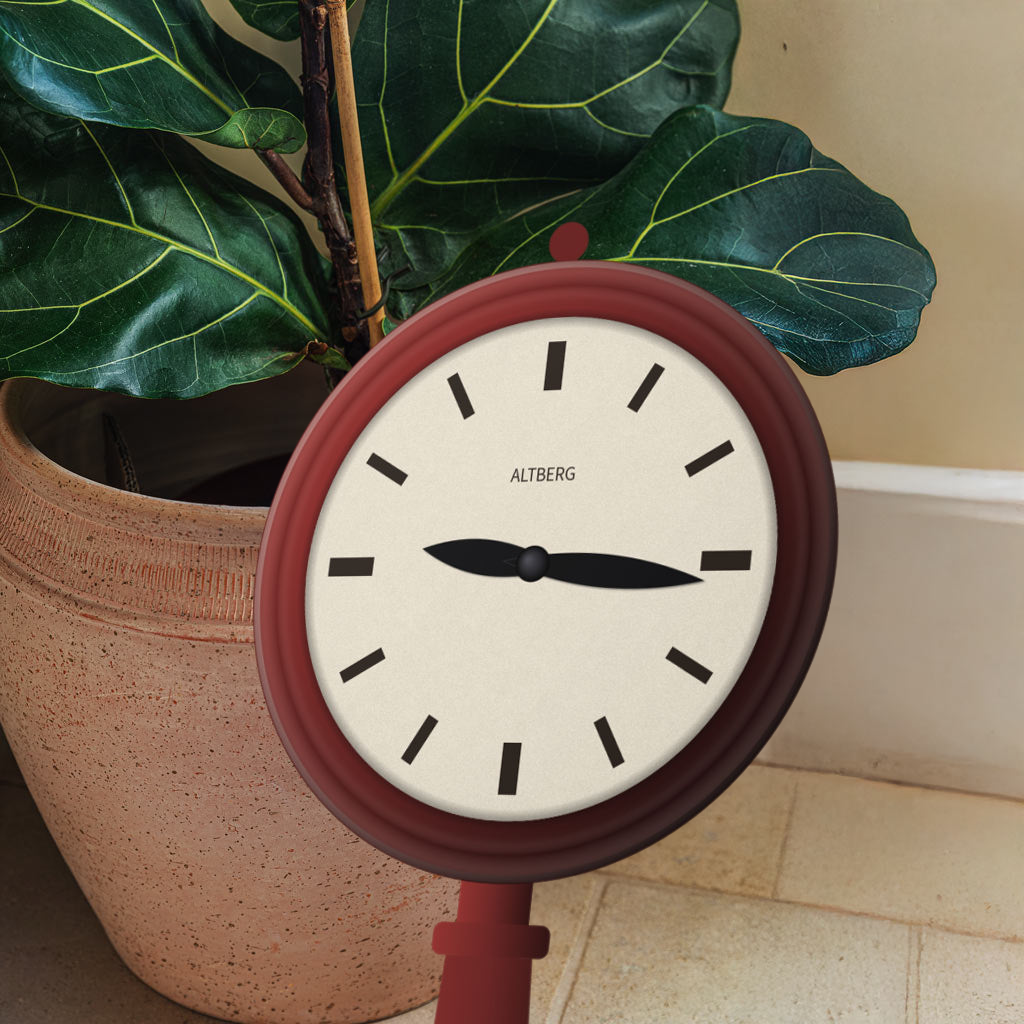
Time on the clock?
9:16
